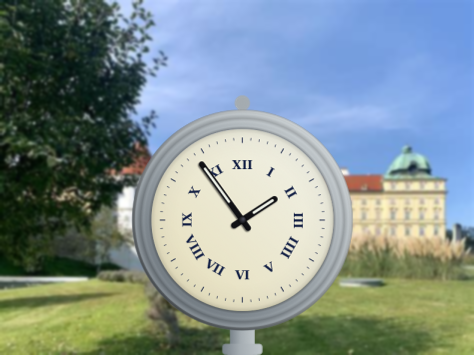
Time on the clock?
1:54
